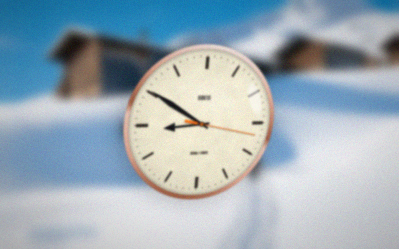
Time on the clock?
8:50:17
